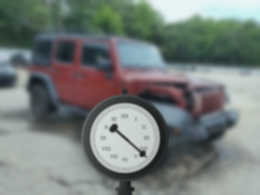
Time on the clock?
10:22
